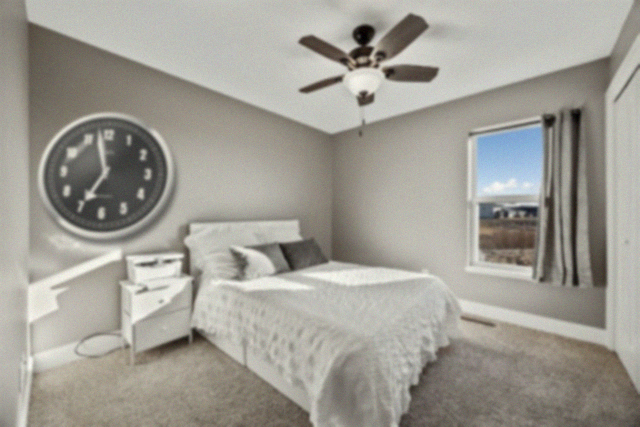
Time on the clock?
6:58
